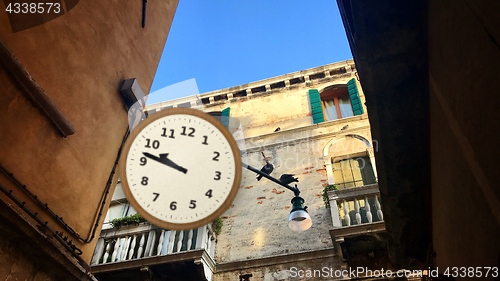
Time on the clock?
9:47
